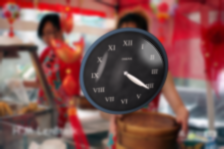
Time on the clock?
4:21
